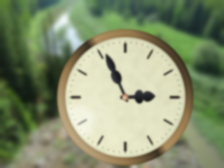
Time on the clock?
2:56
